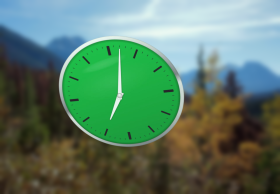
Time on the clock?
7:02
